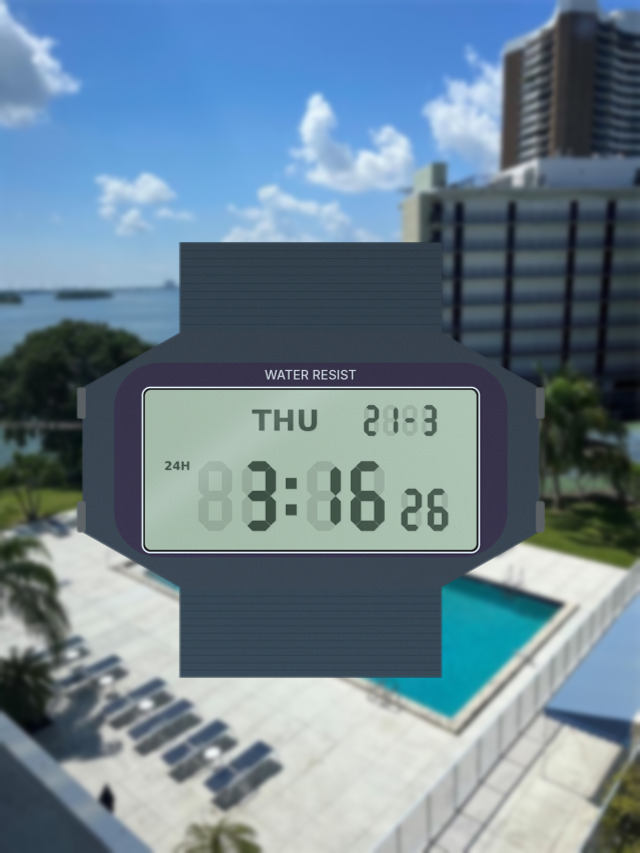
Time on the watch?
3:16:26
